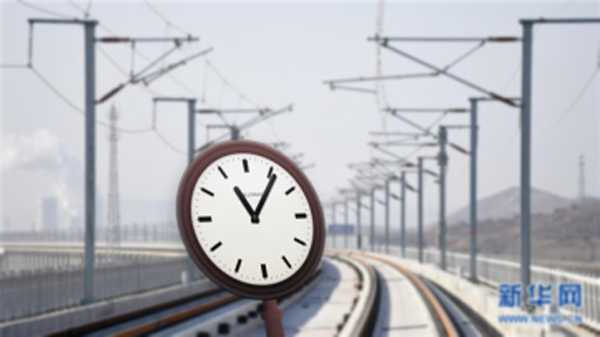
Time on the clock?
11:06
